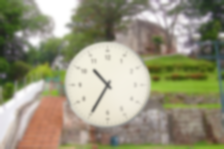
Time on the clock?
10:35
